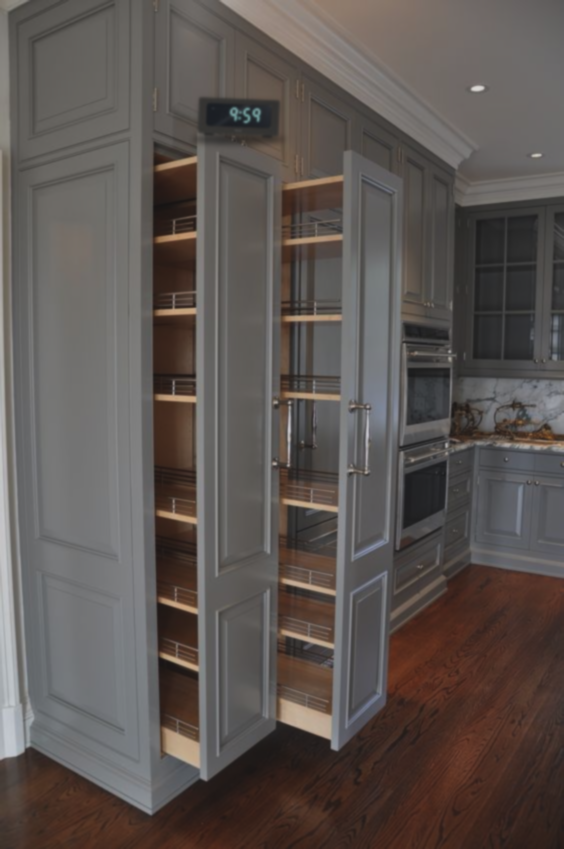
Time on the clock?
9:59
